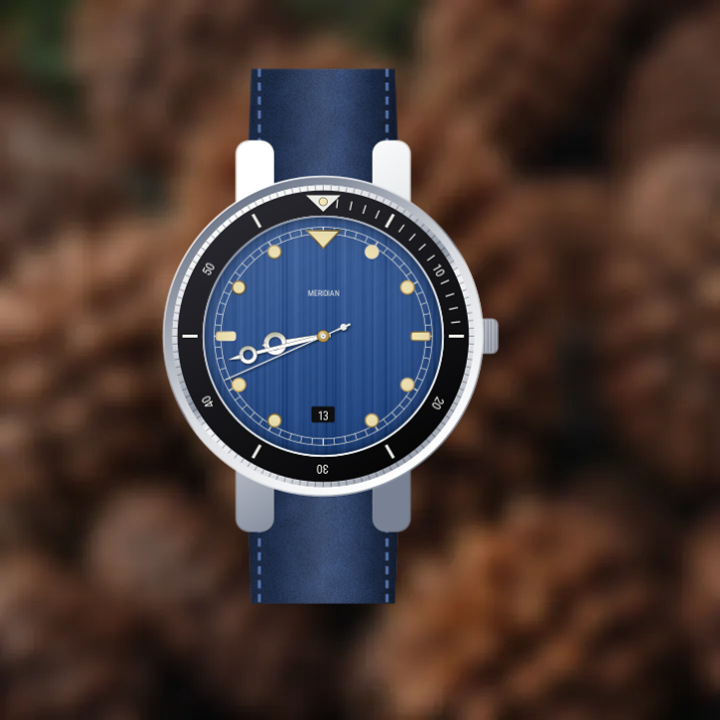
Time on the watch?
8:42:41
